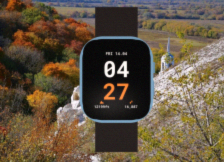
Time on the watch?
4:27
